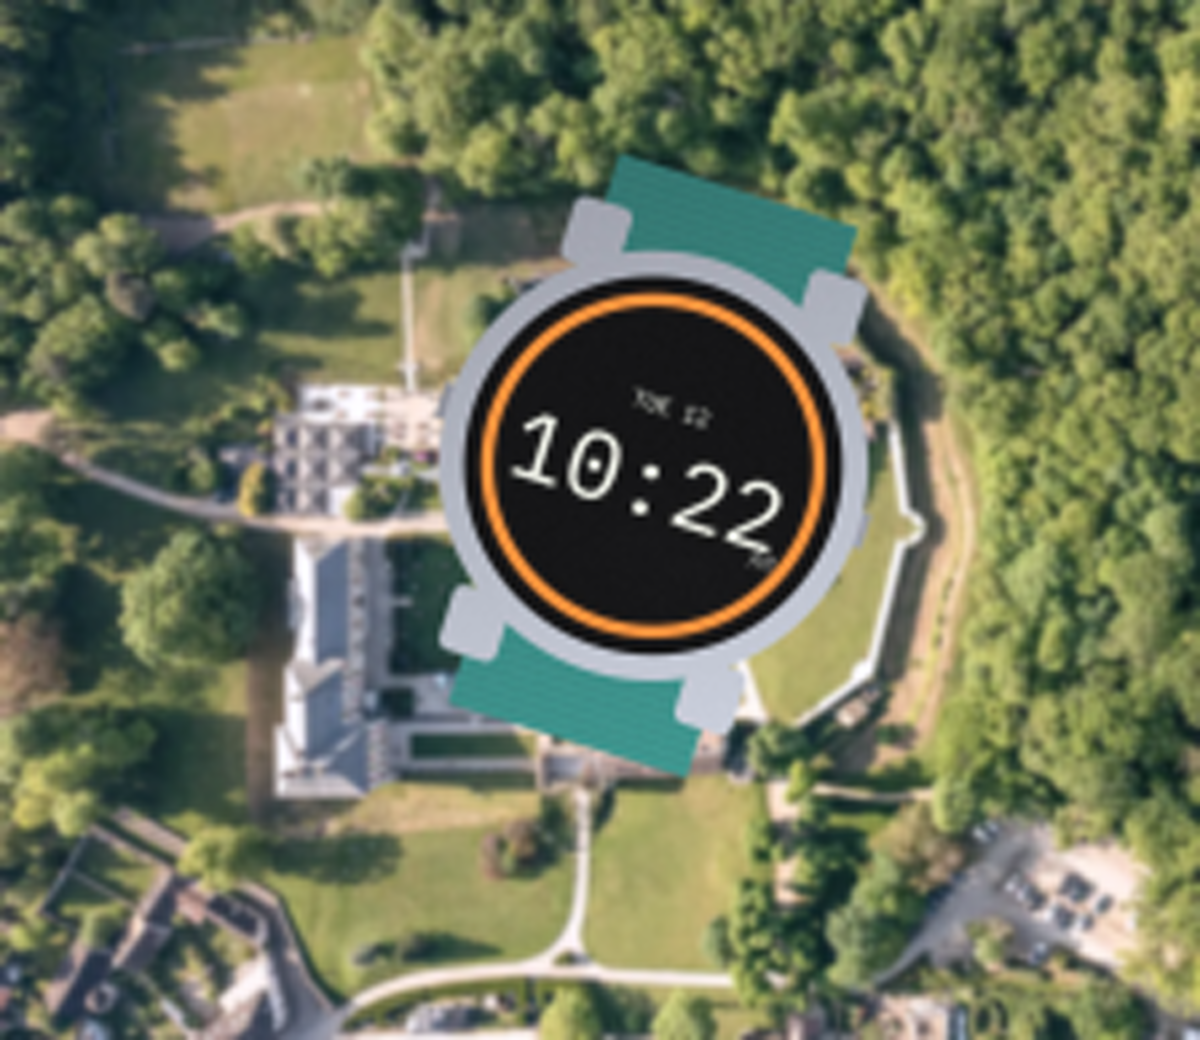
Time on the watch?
10:22
